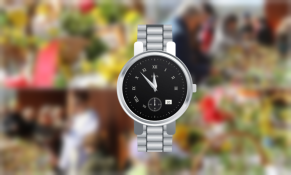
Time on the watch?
11:53
